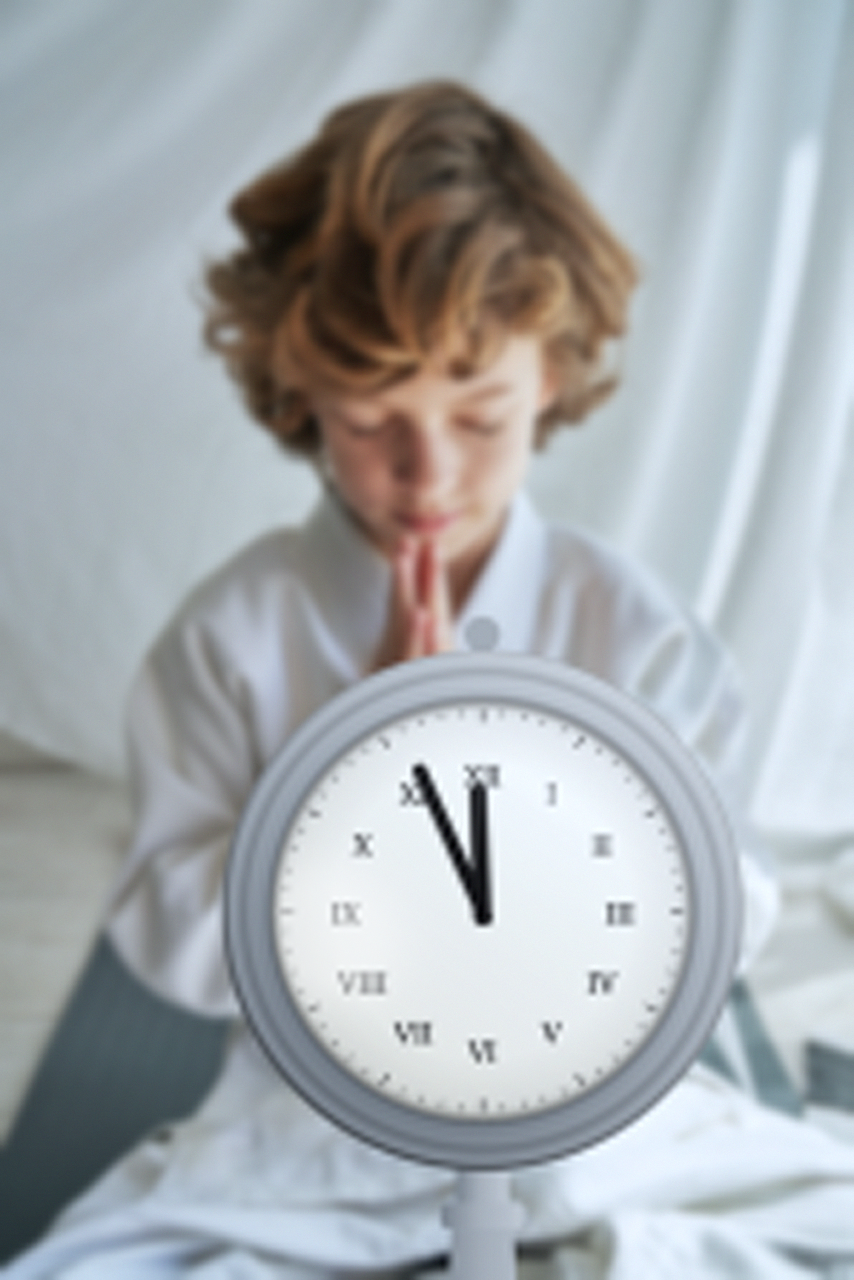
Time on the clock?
11:56
